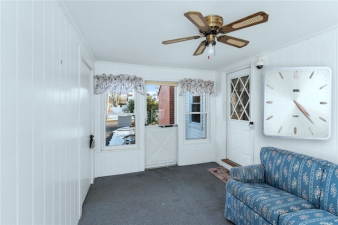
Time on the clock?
4:23
